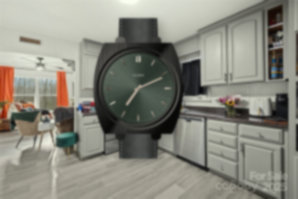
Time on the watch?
7:11
